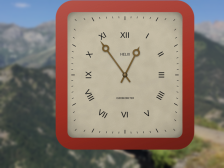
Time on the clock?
12:54
